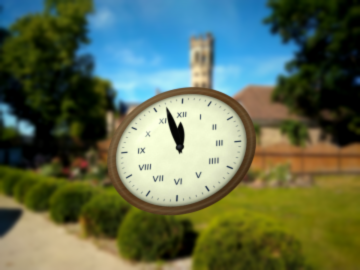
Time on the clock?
11:57
